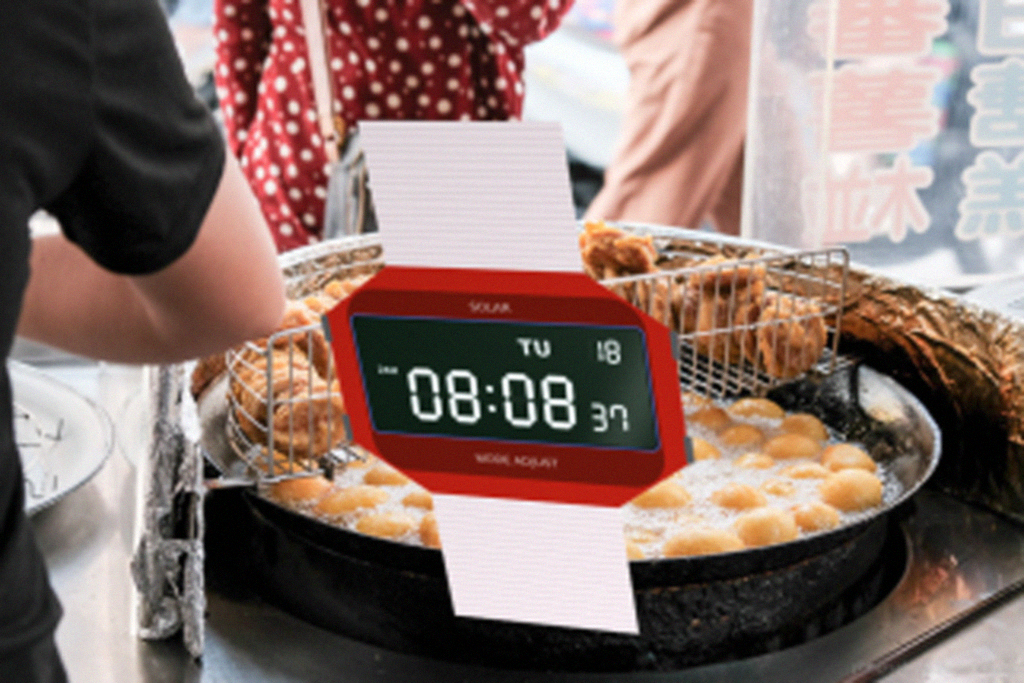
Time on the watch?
8:08:37
